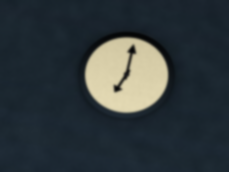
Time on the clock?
7:02
